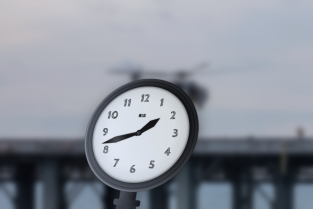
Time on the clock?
1:42
